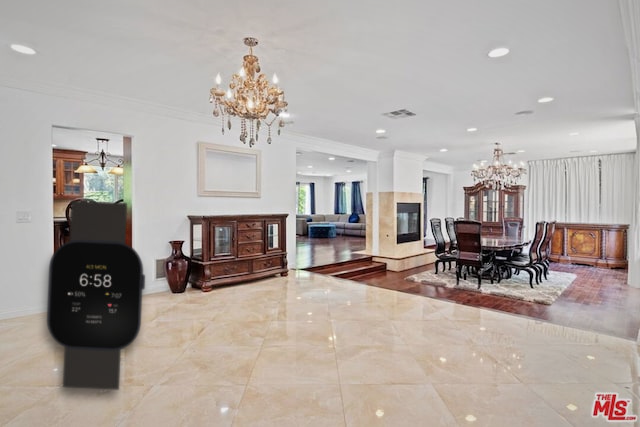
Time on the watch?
6:58
